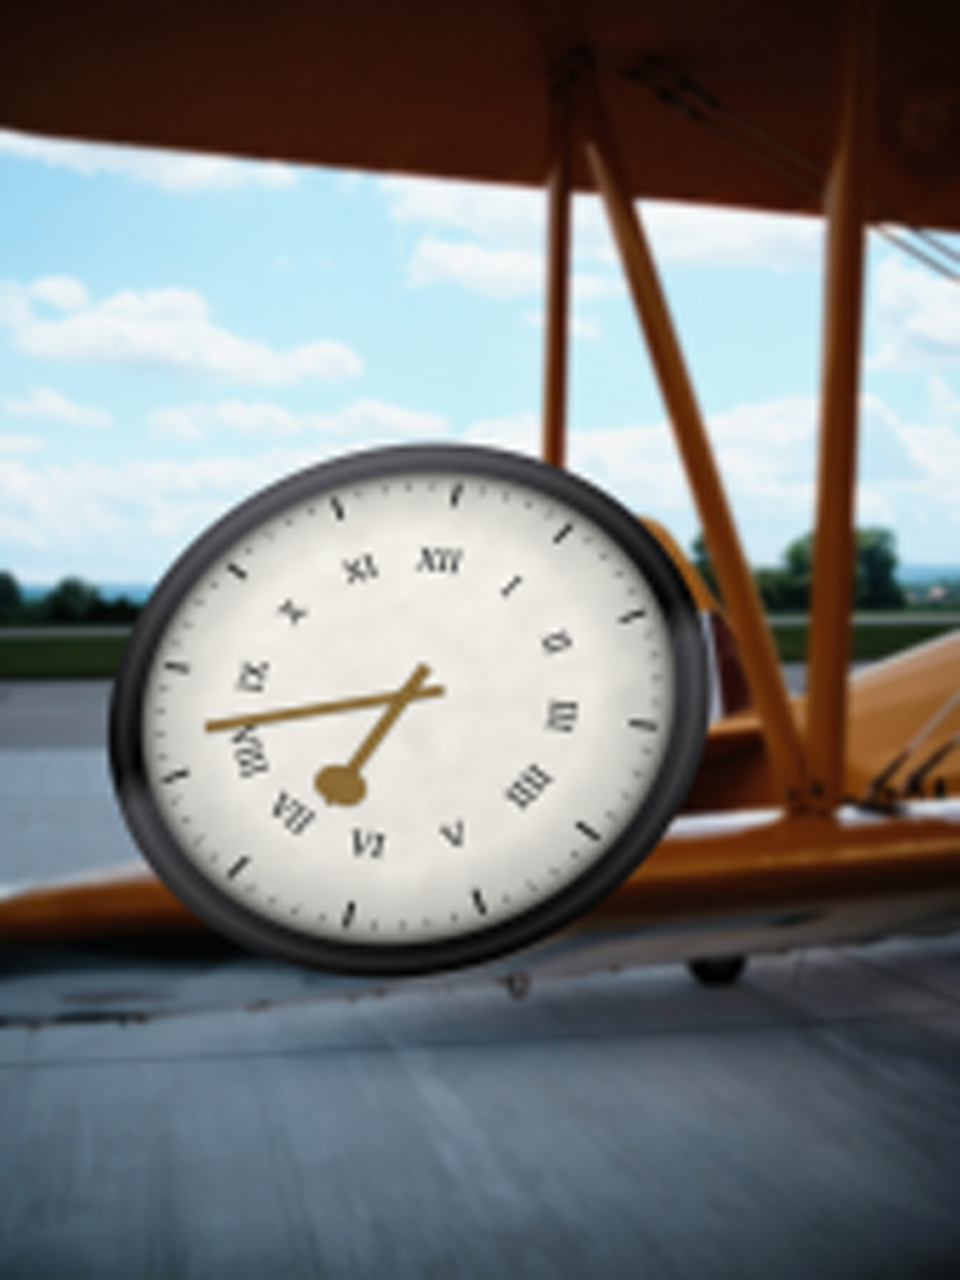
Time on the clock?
6:42
